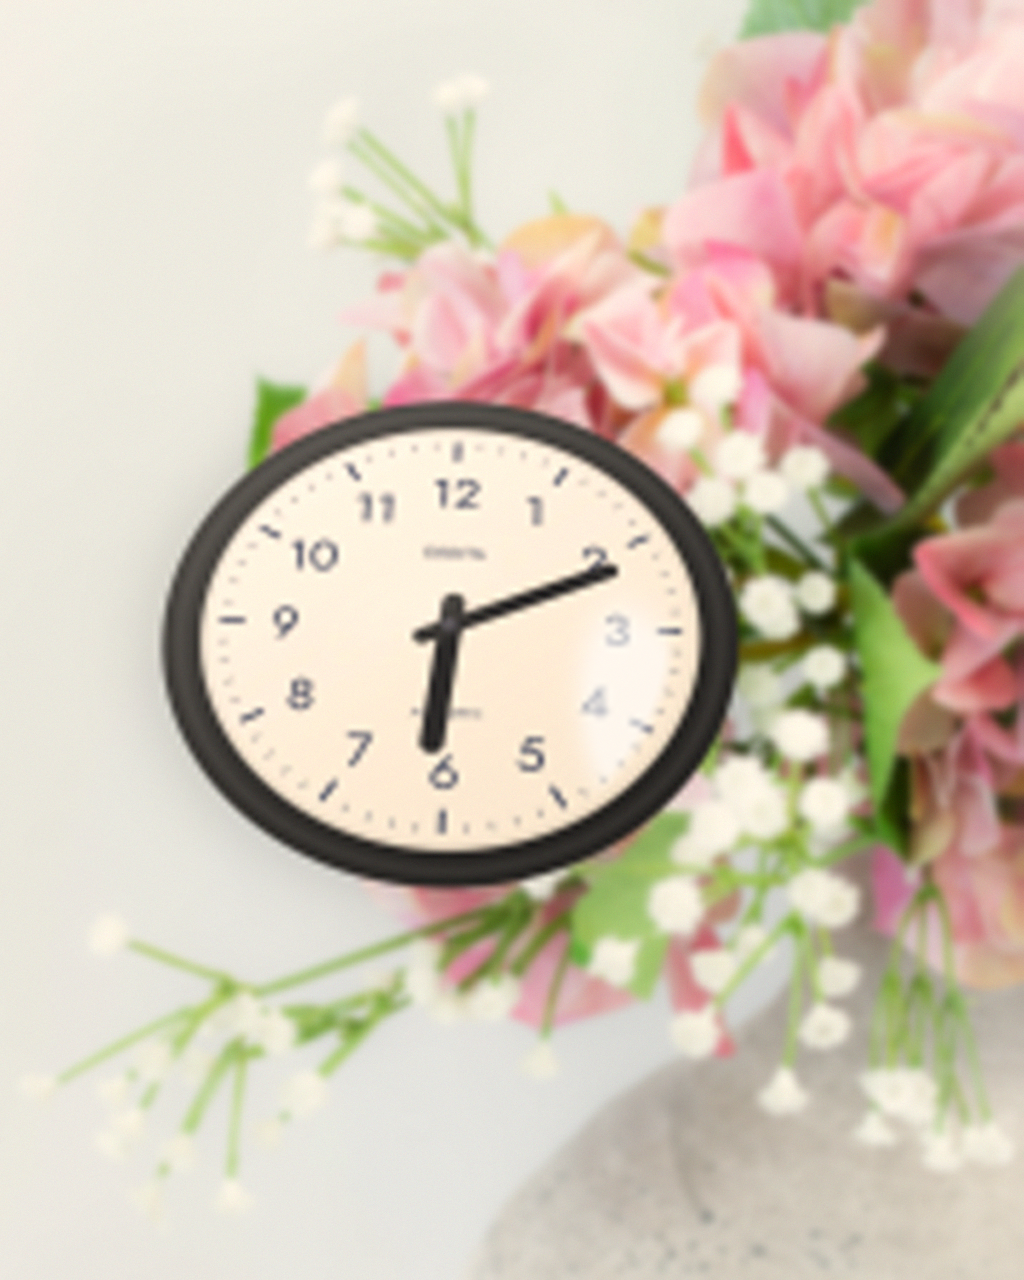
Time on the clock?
6:11
